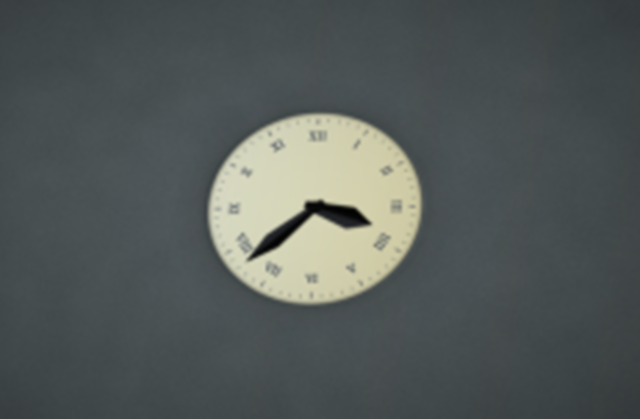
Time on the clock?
3:38
